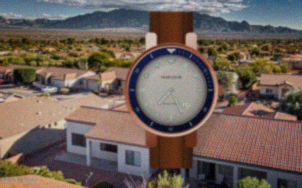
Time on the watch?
7:26
